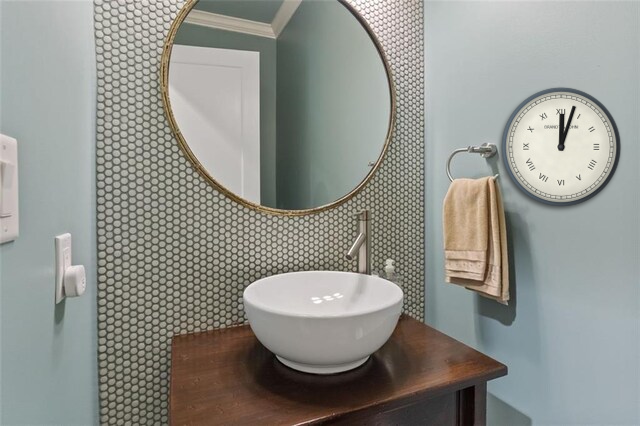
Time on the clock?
12:03
